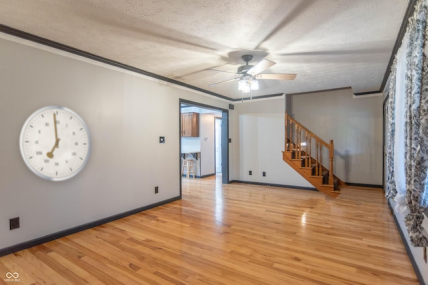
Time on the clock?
6:59
